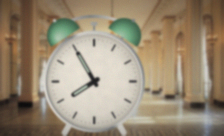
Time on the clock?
7:55
